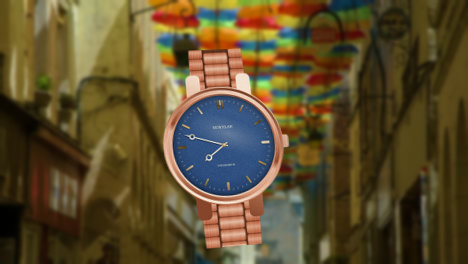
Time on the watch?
7:48
